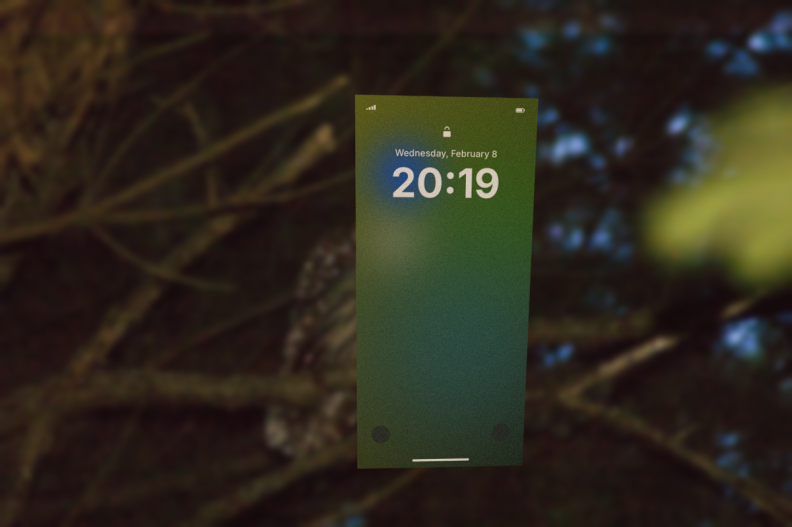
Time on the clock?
20:19
